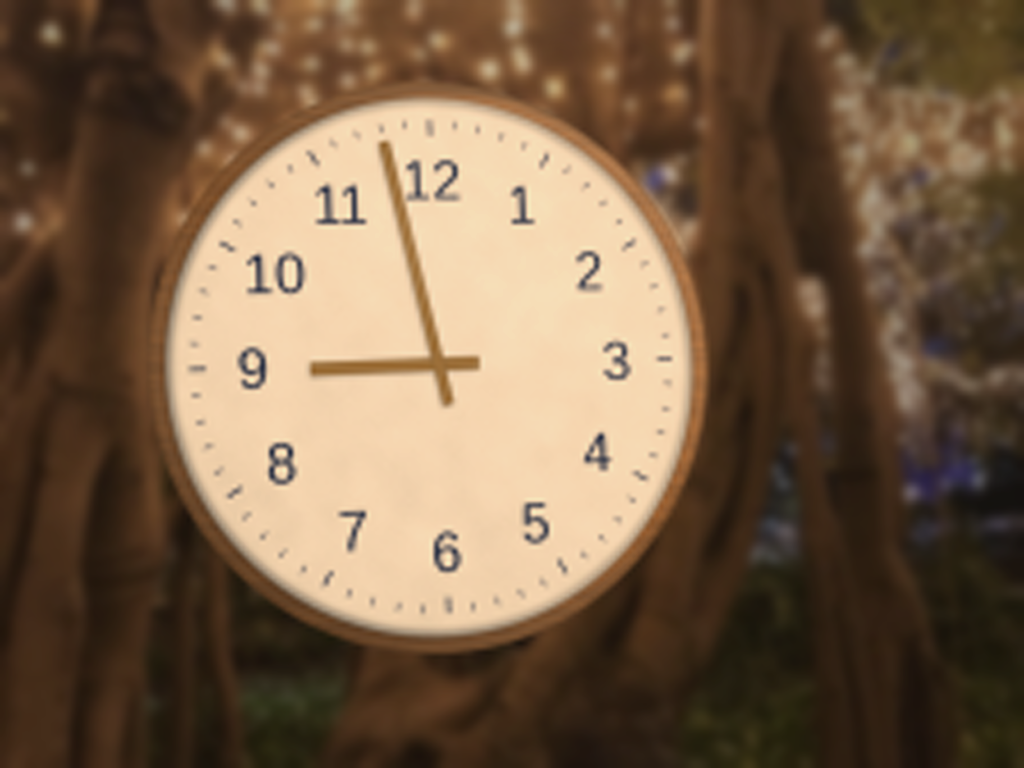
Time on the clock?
8:58
